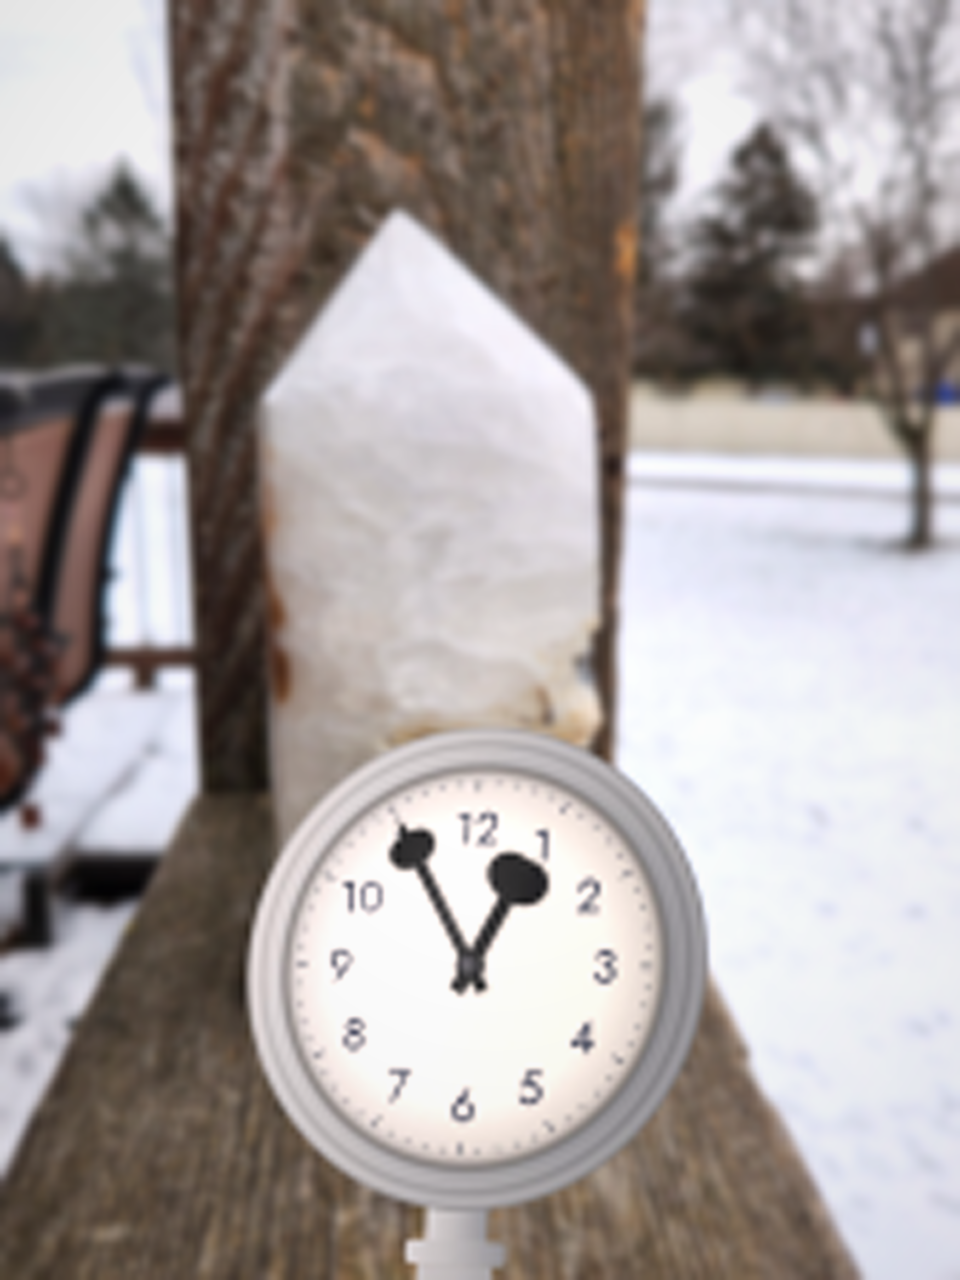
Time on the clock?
12:55
